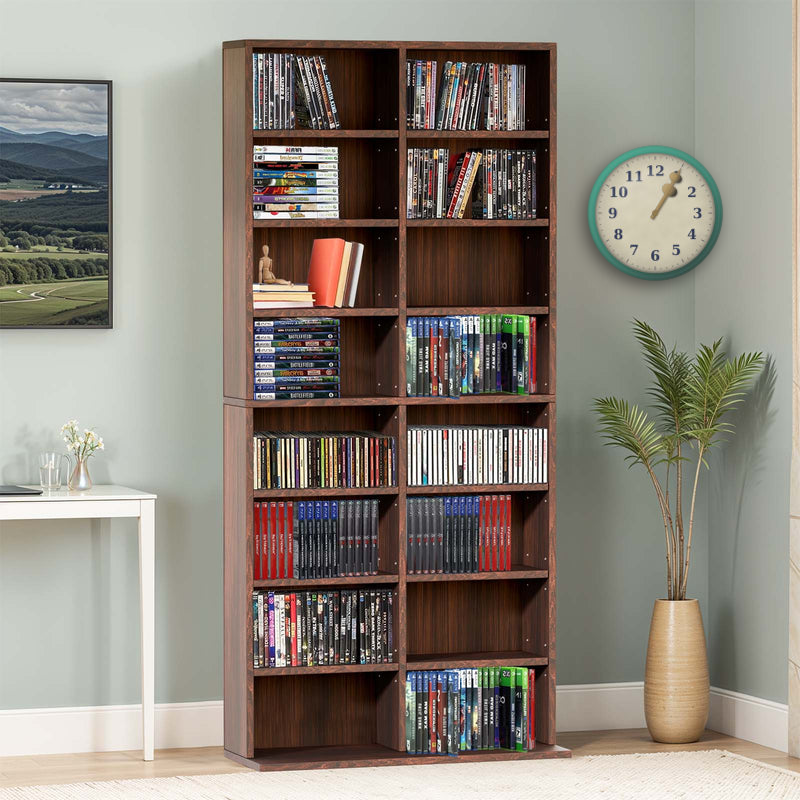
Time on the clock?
1:05
